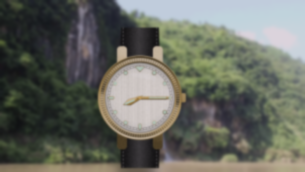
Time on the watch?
8:15
